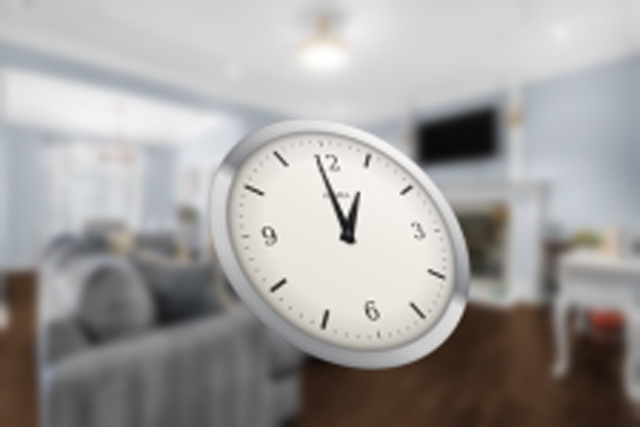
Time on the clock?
12:59
